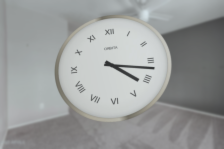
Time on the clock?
4:17
